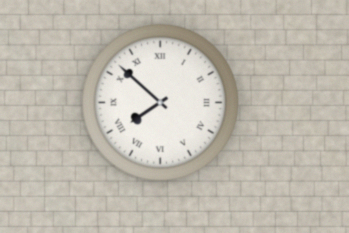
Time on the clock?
7:52
